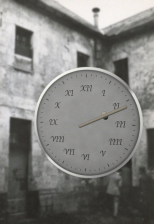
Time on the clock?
2:11
